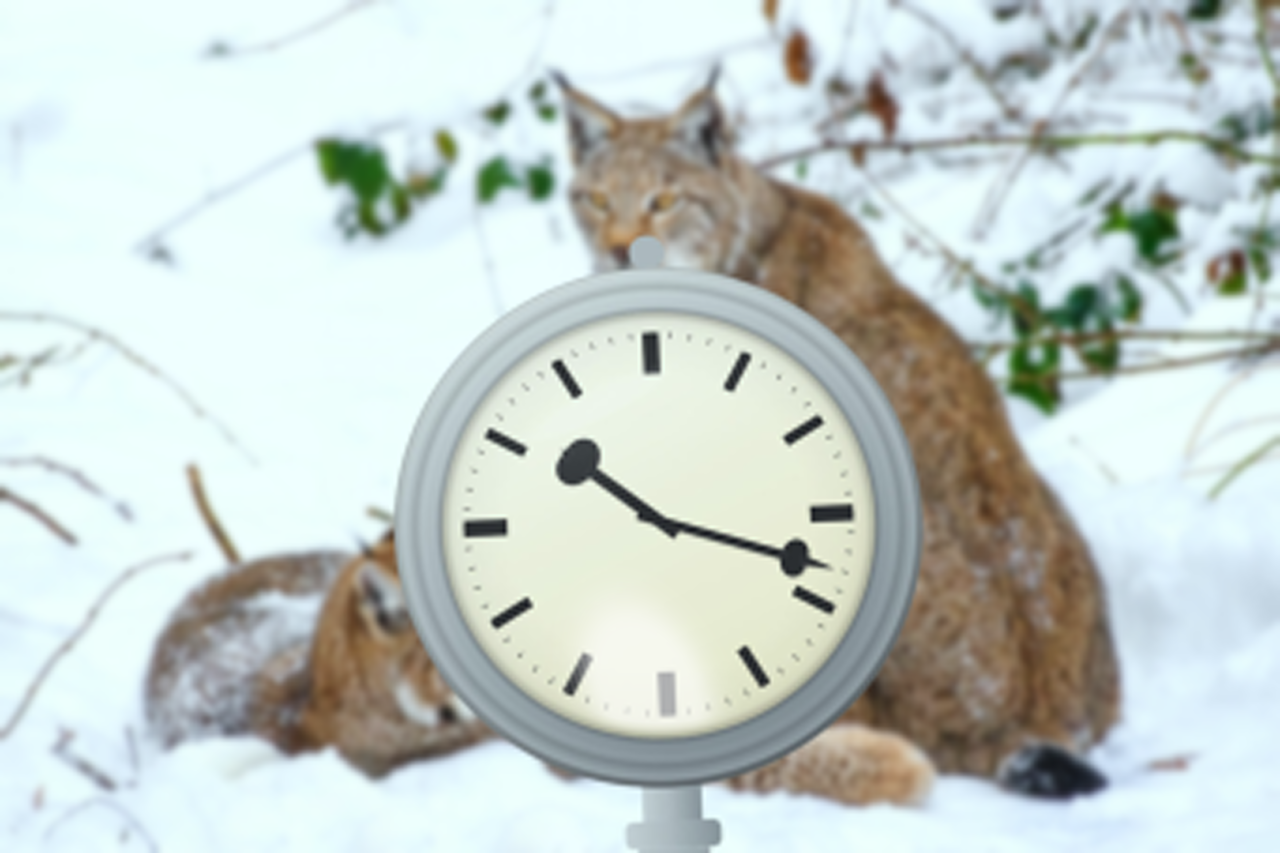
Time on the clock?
10:18
